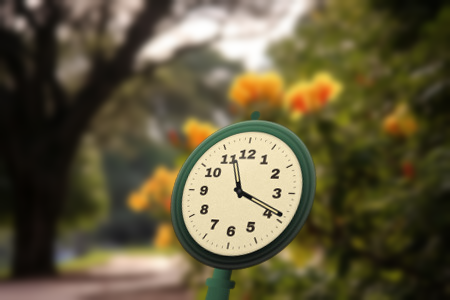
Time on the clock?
11:19
